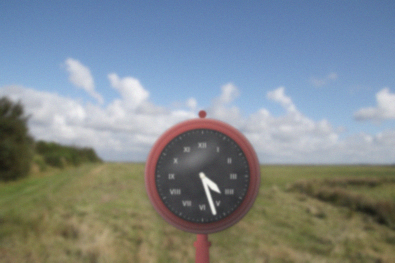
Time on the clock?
4:27
